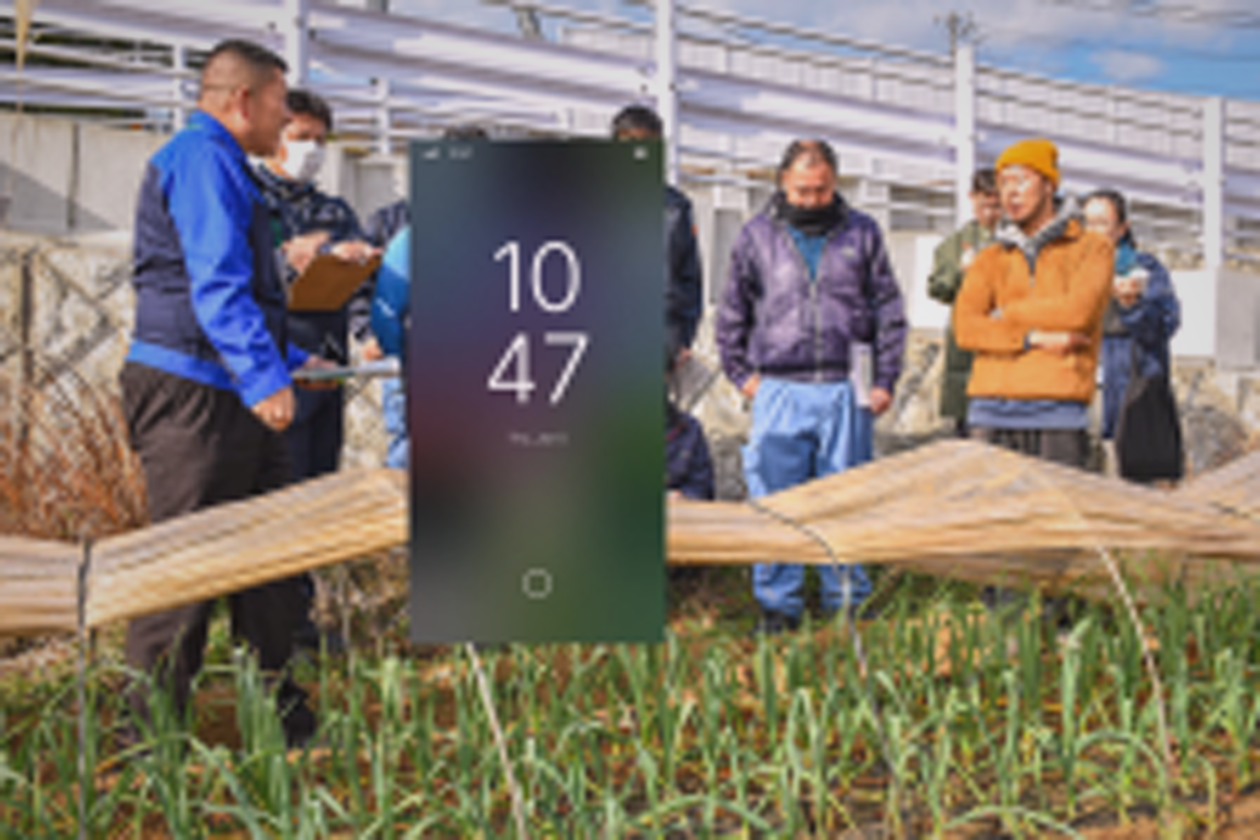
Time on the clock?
10:47
